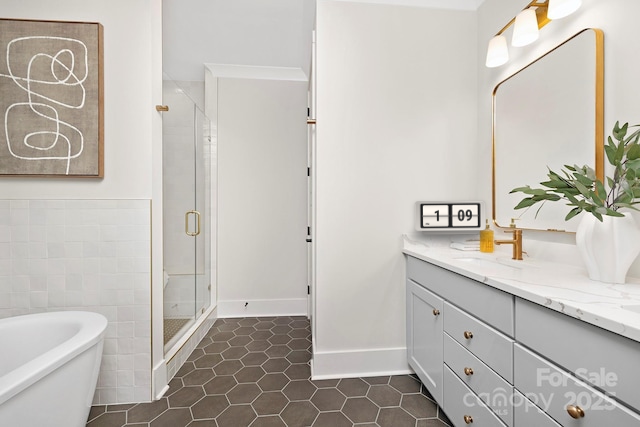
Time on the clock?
1:09
